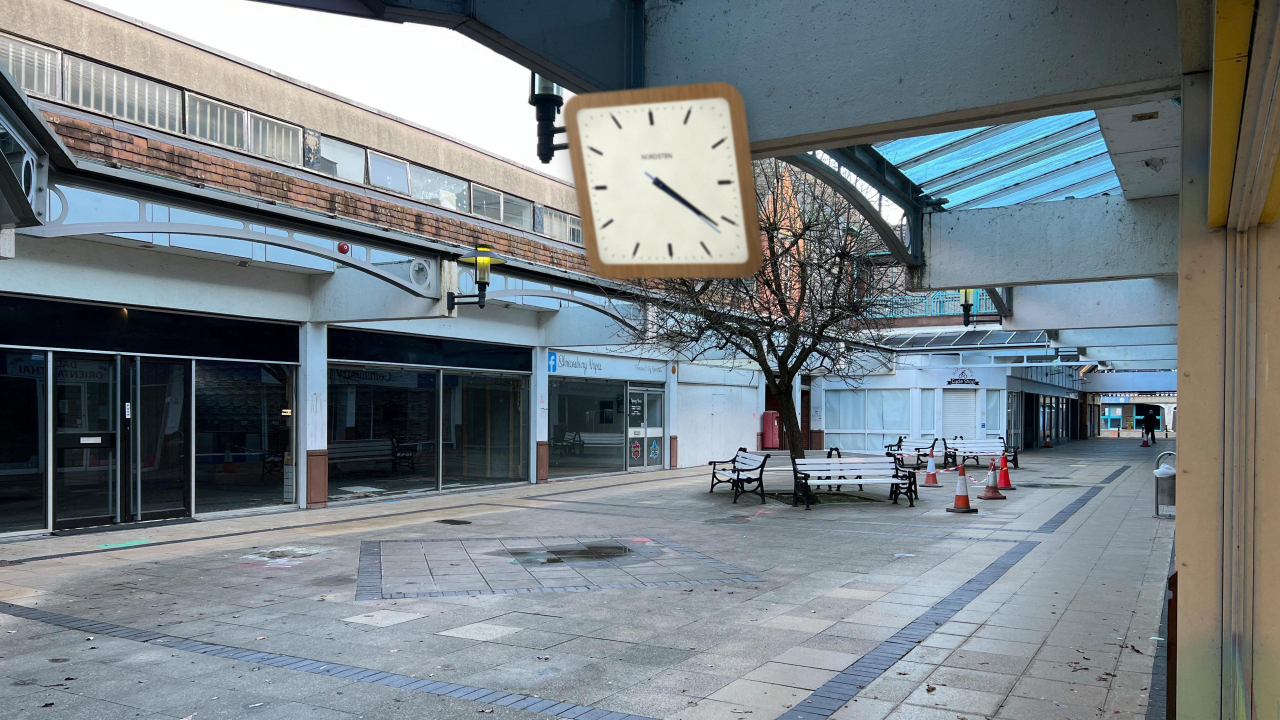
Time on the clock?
4:21:22
